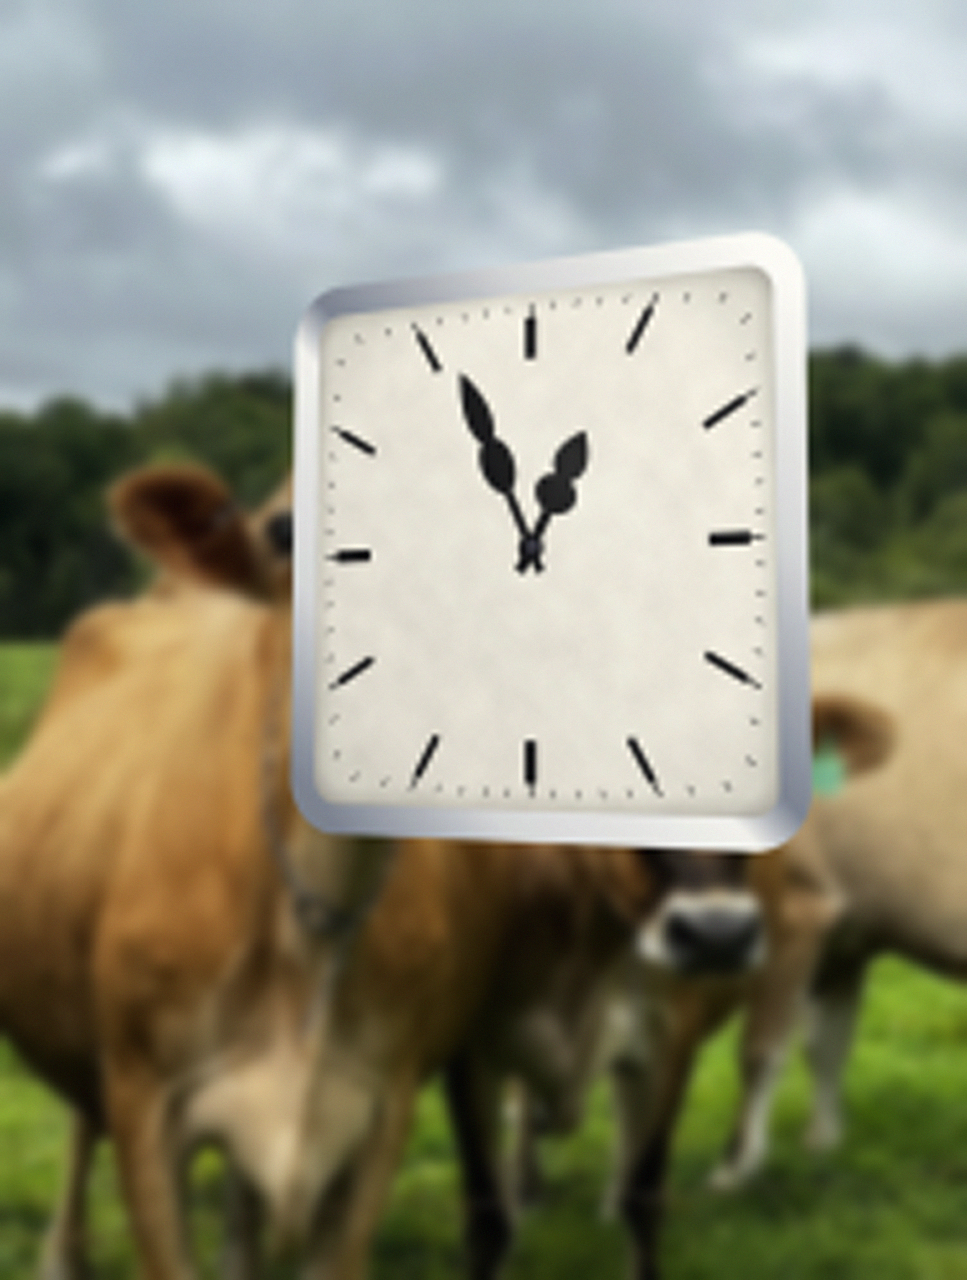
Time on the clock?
12:56
